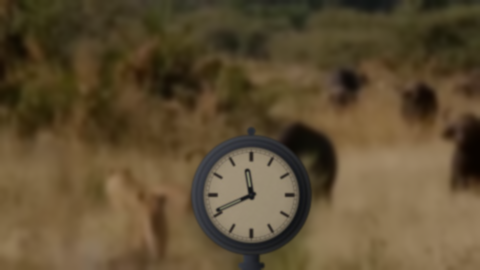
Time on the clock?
11:41
